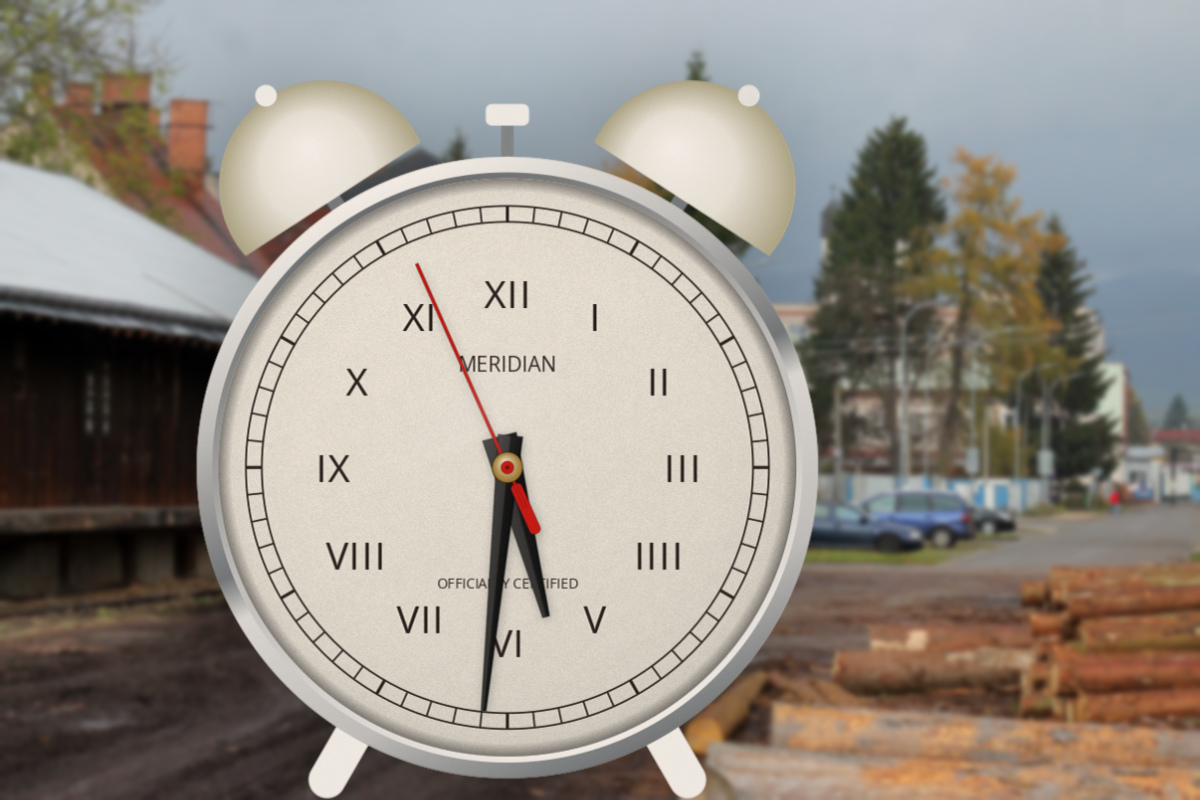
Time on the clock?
5:30:56
